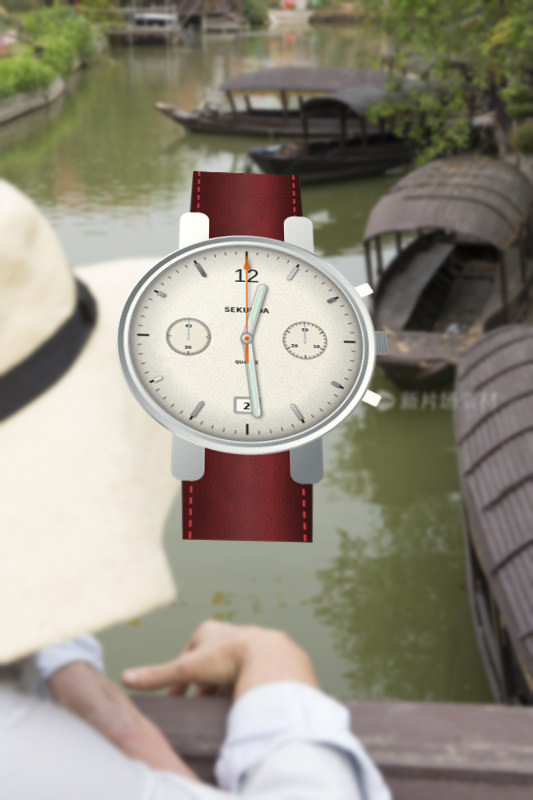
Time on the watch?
12:29
